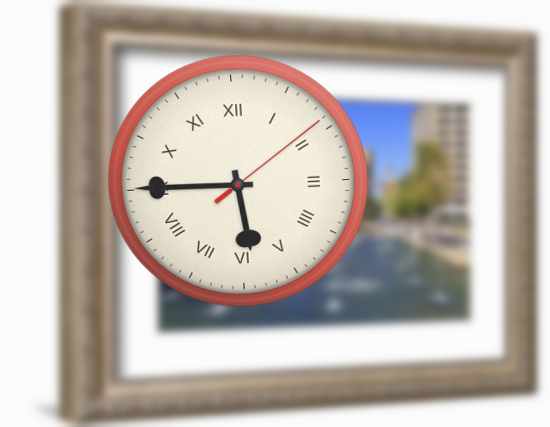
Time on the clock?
5:45:09
